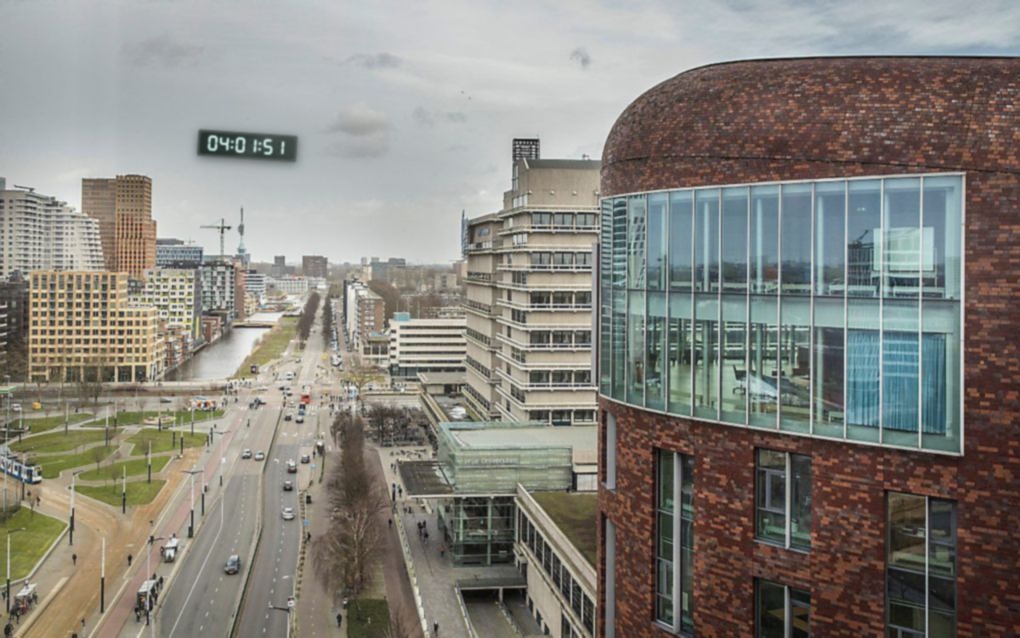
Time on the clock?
4:01:51
